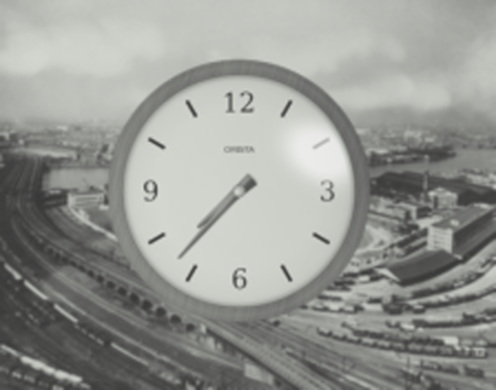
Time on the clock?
7:37
